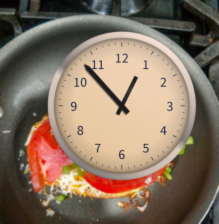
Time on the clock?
12:53
